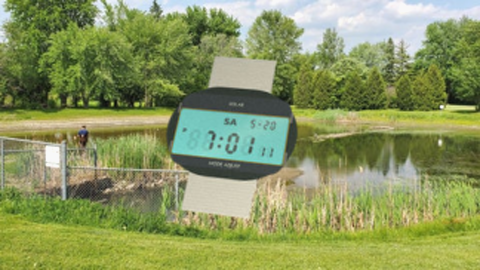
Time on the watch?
7:01:11
